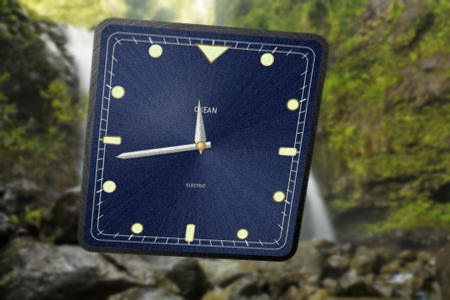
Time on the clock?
11:43
